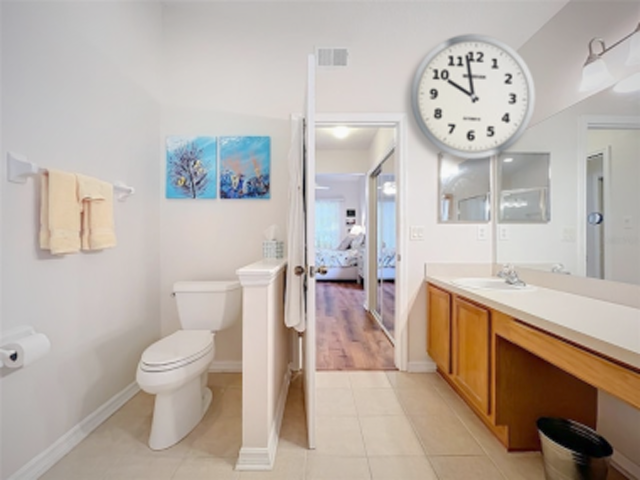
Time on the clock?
9:58
